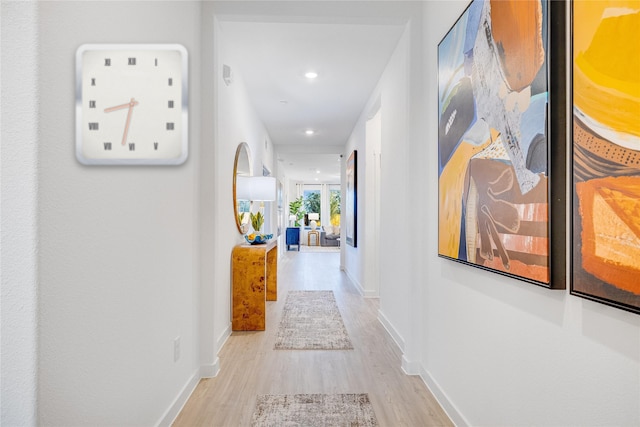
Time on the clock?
8:32
